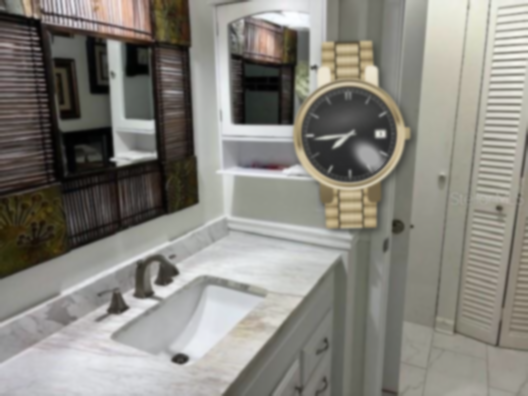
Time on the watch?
7:44
